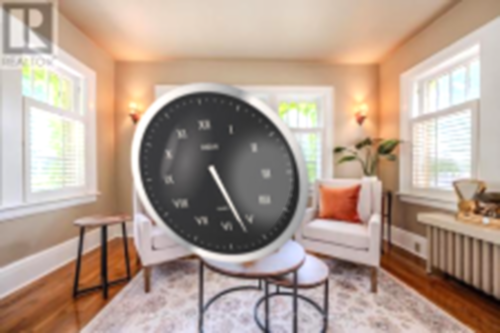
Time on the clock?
5:27
